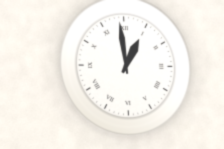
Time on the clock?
12:59
